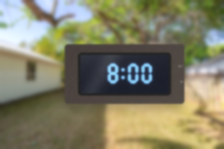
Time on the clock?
8:00
